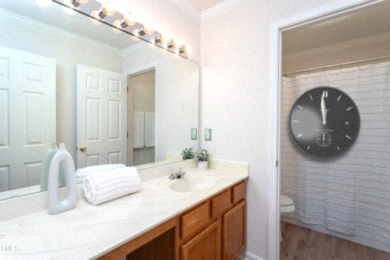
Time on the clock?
11:59
